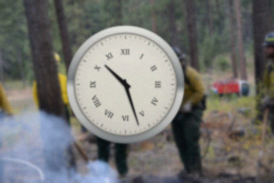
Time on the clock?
10:27
